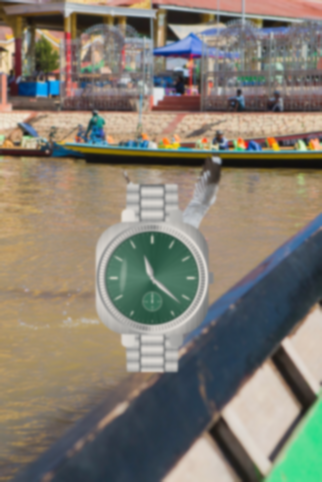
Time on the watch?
11:22
